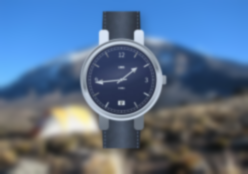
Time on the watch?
1:44
